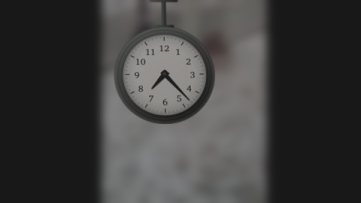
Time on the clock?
7:23
